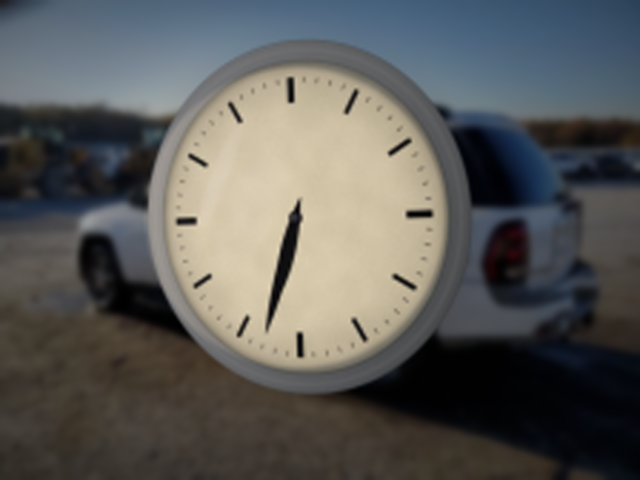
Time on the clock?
6:33
